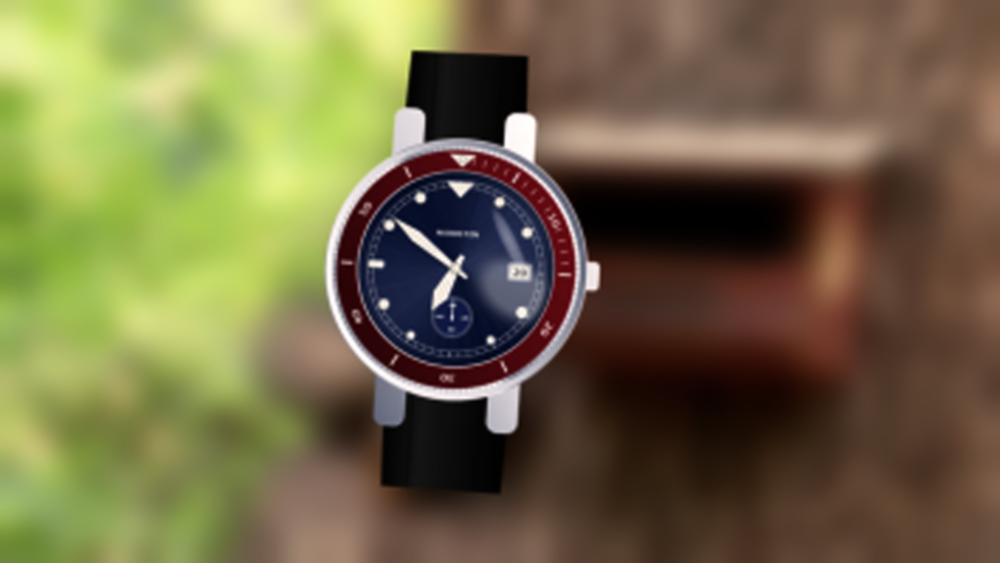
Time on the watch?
6:51
